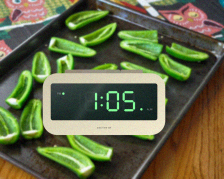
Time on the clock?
1:05
